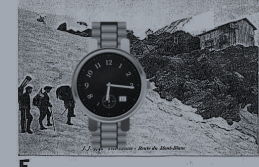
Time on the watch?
6:16
